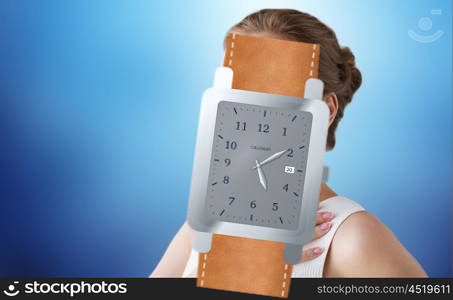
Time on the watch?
5:09
